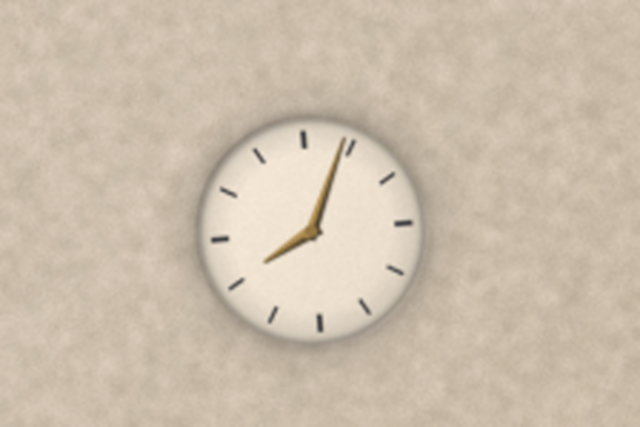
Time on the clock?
8:04
